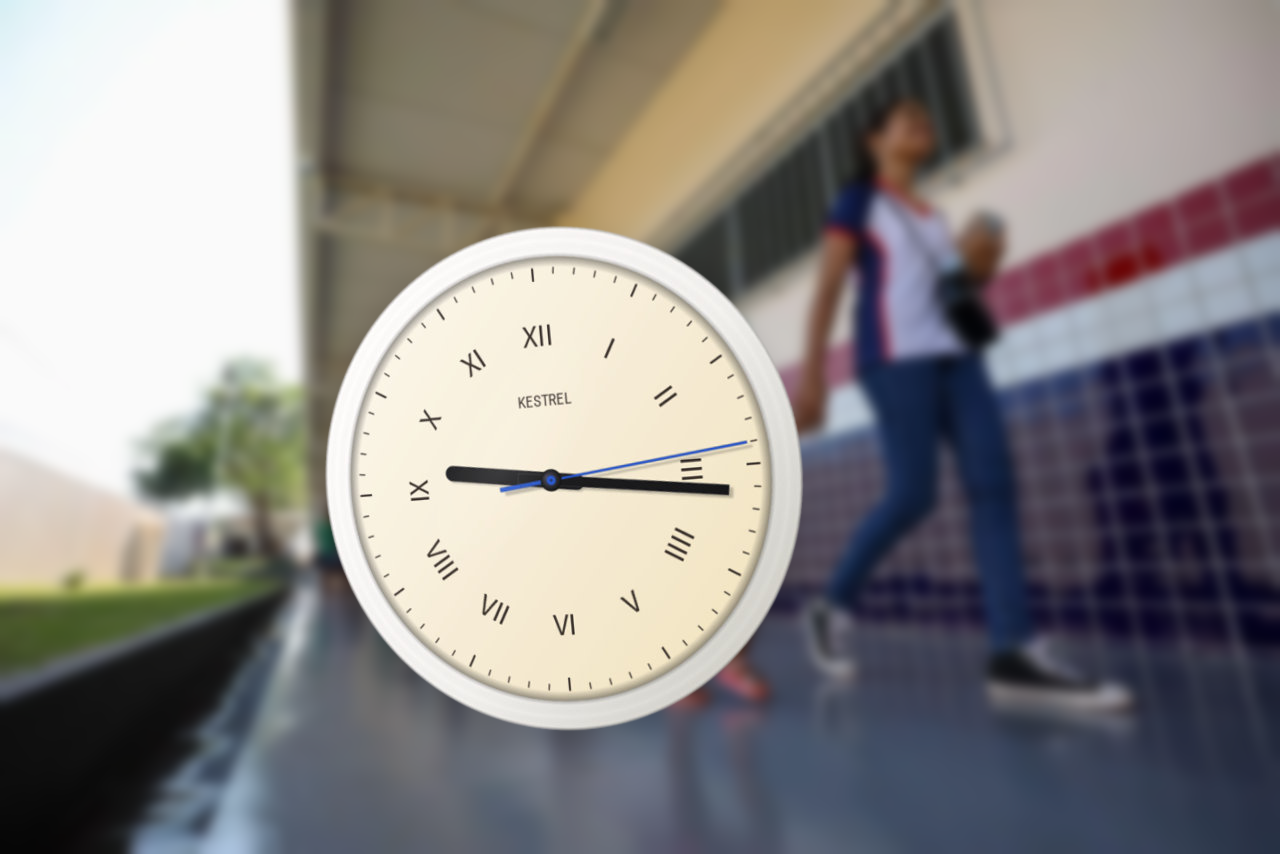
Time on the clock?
9:16:14
